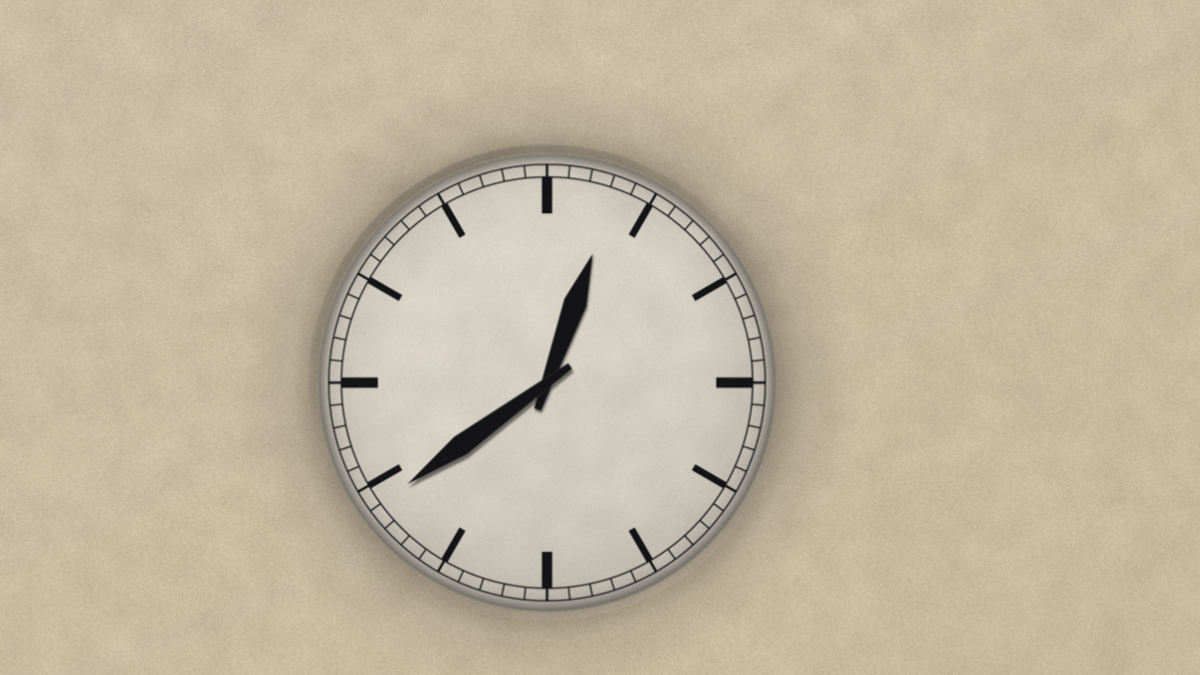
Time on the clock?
12:39
